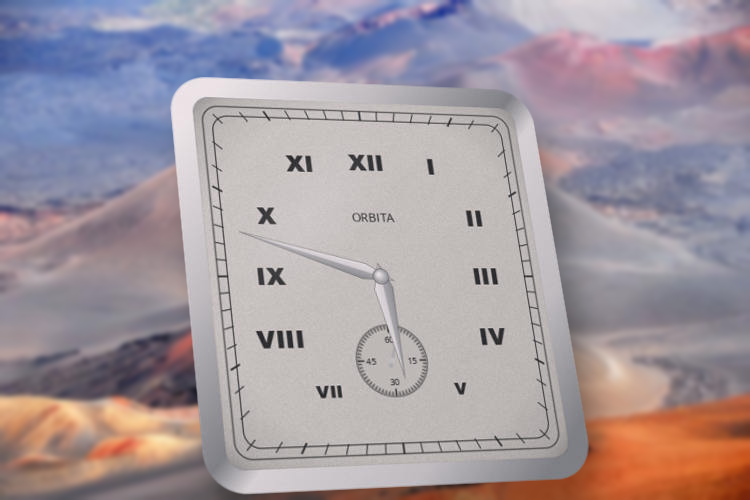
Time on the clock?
5:48:03
